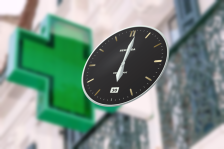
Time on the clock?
6:01
